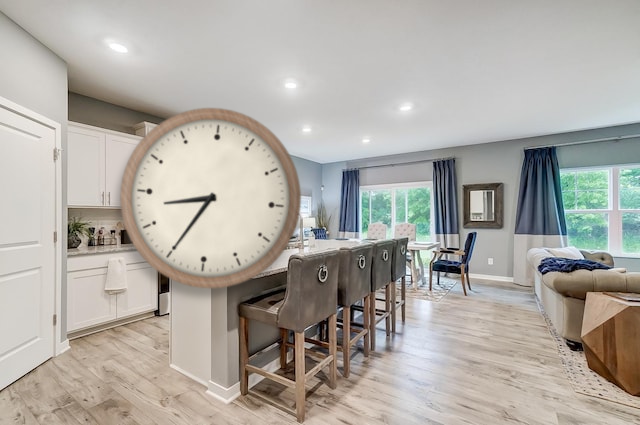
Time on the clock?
8:35
